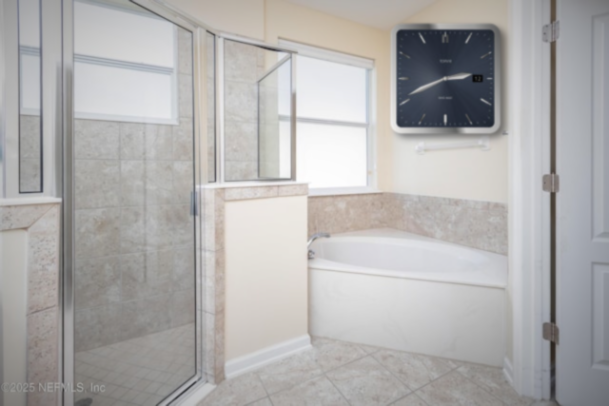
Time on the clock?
2:41
